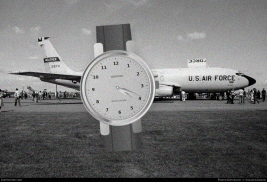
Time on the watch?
4:19
